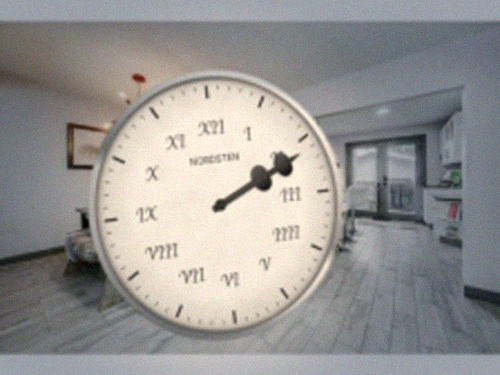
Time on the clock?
2:11
